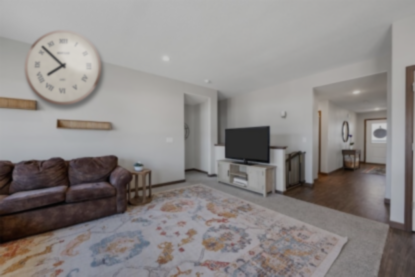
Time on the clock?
7:52
